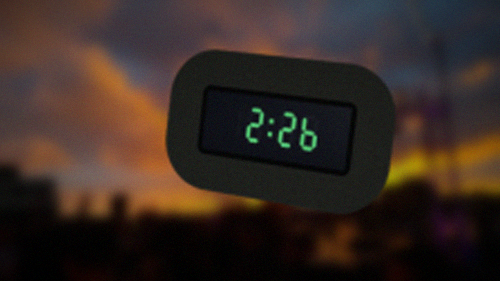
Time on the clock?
2:26
